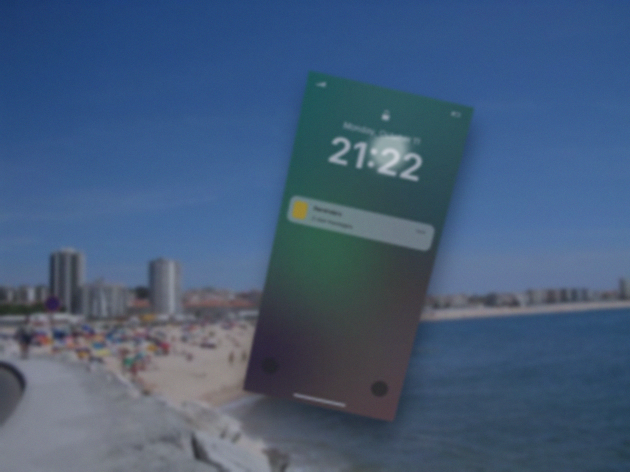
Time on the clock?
21:22
